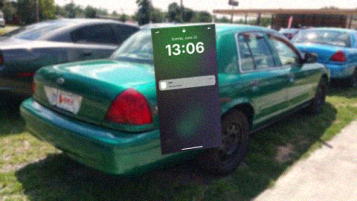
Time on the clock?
13:06
